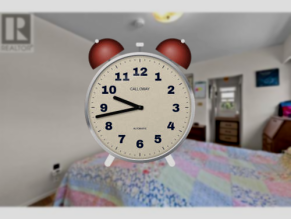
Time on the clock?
9:43
